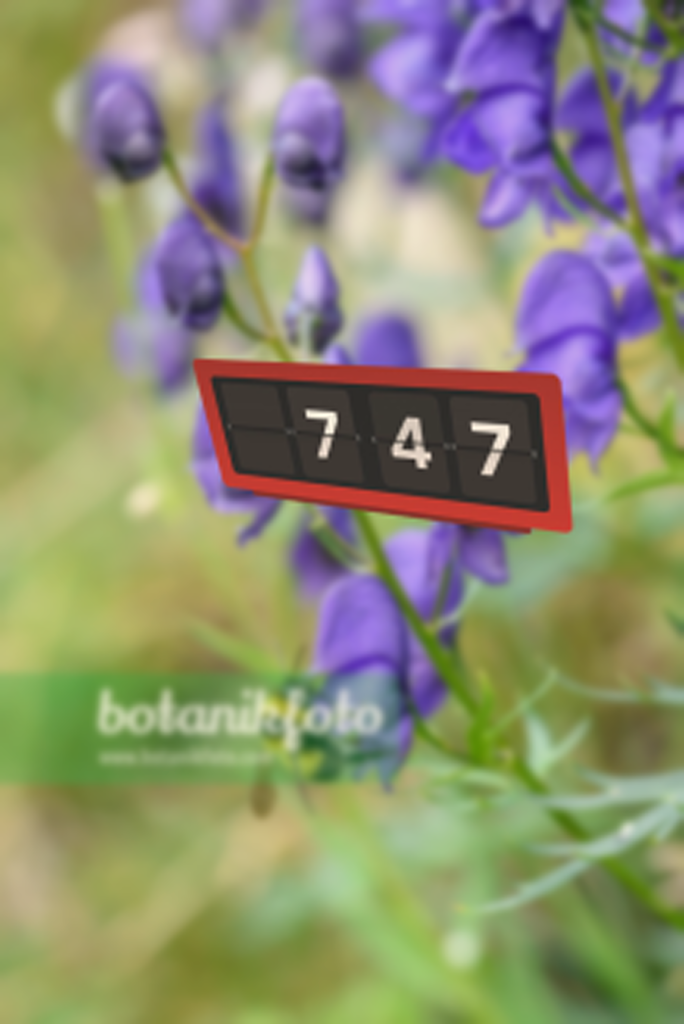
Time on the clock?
7:47
